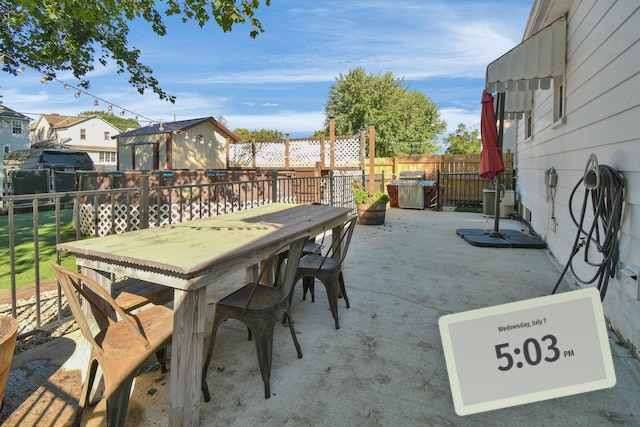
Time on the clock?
5:03
